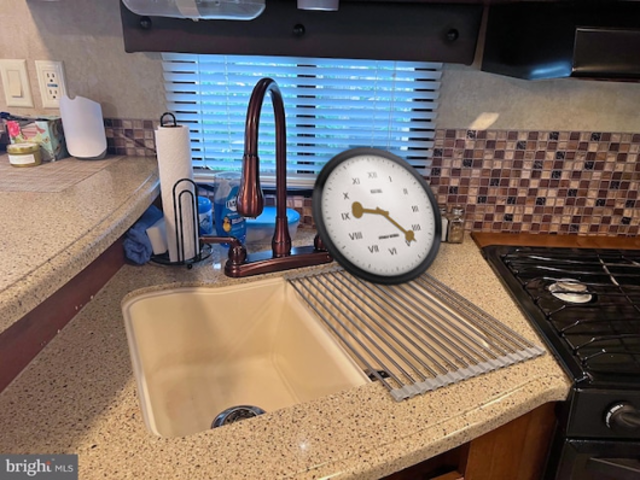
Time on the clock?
9:23
